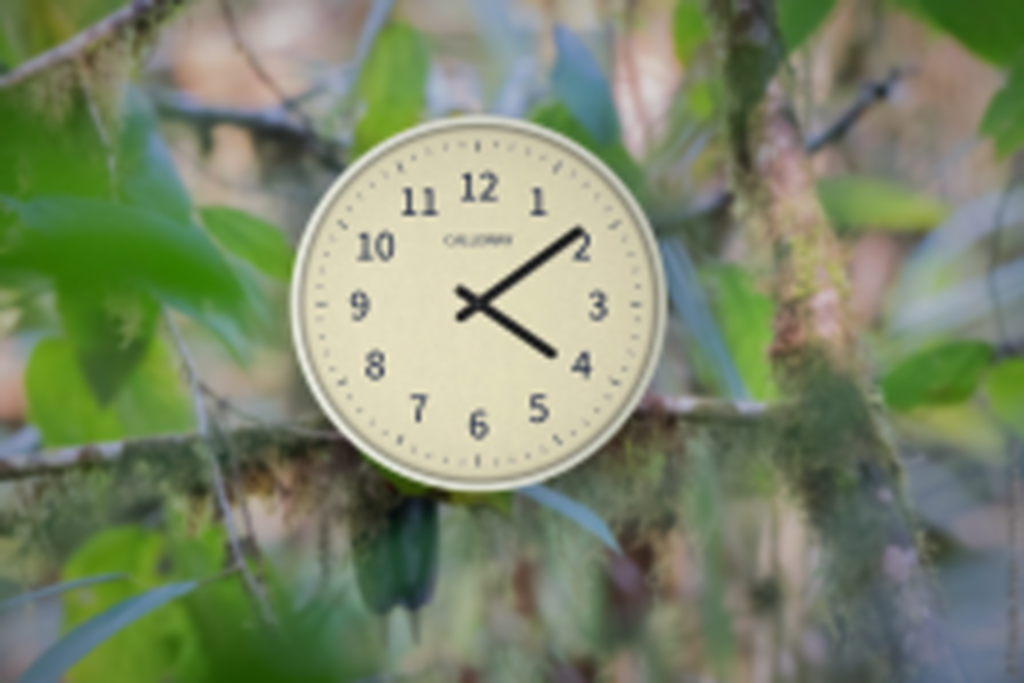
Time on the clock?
4:09
